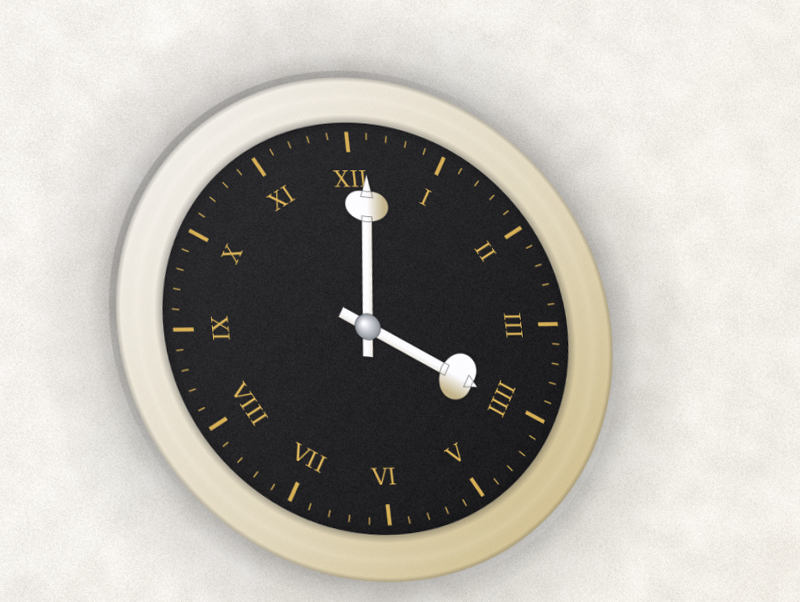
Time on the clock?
4:01
